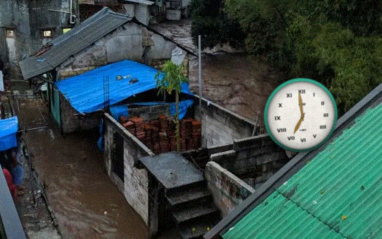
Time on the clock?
6:59
